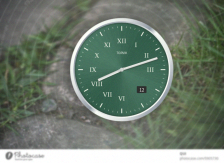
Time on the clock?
8:12
